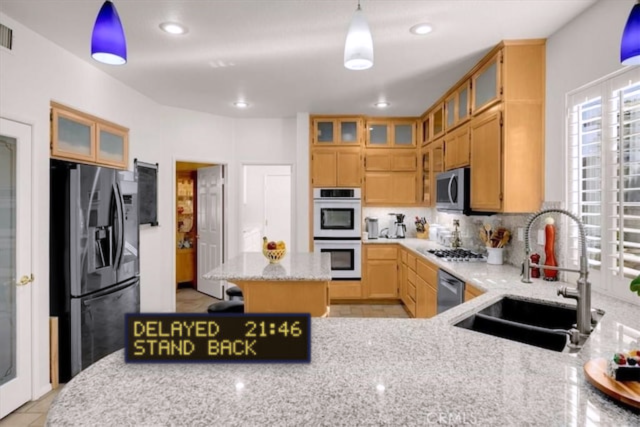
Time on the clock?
21:46
